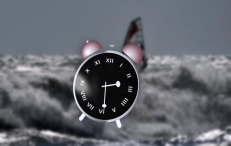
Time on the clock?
2:29
